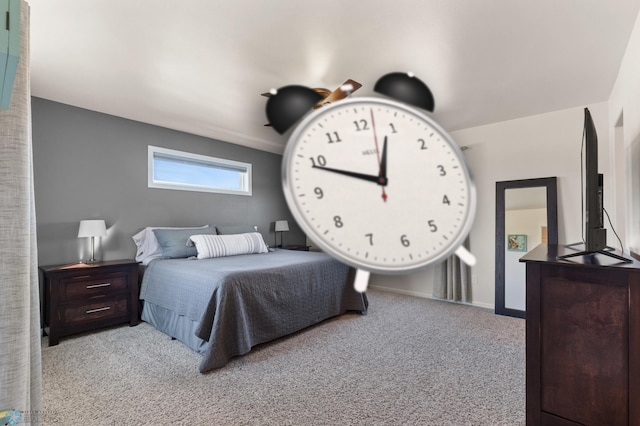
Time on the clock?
12:49:02
